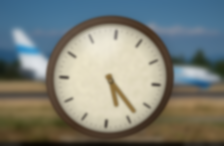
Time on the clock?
5:23
